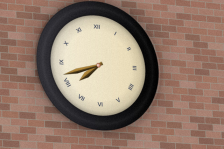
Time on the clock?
7:42
